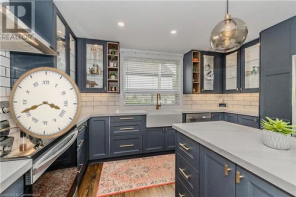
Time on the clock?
3:41
